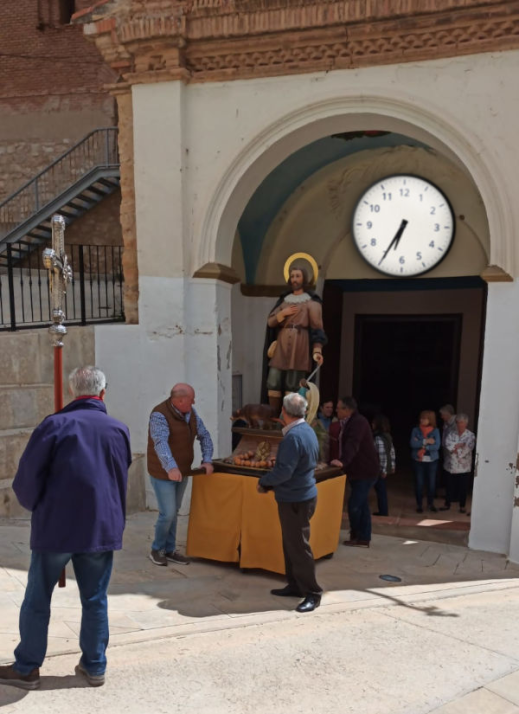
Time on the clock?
6:35
